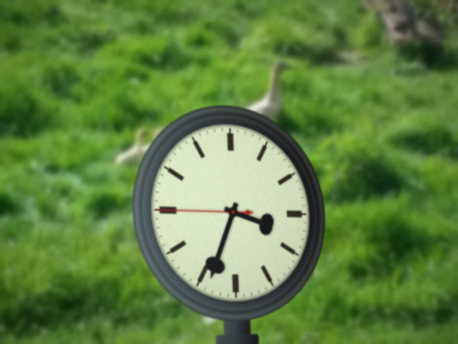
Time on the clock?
3:33:45
